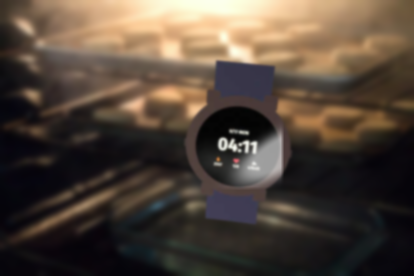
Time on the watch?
4:11
